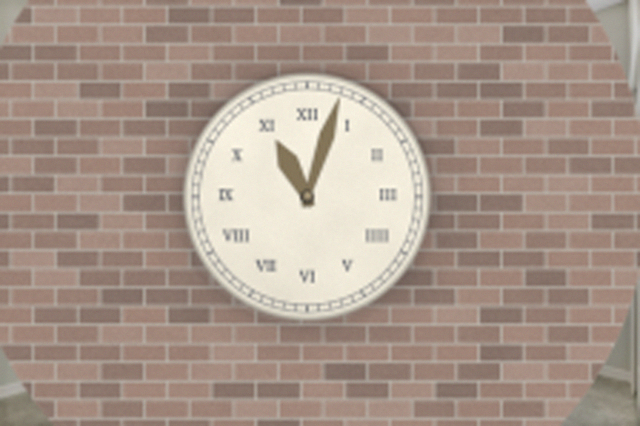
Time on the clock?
11:03
